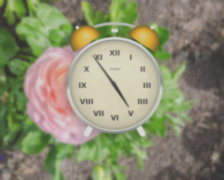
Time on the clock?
4:54
